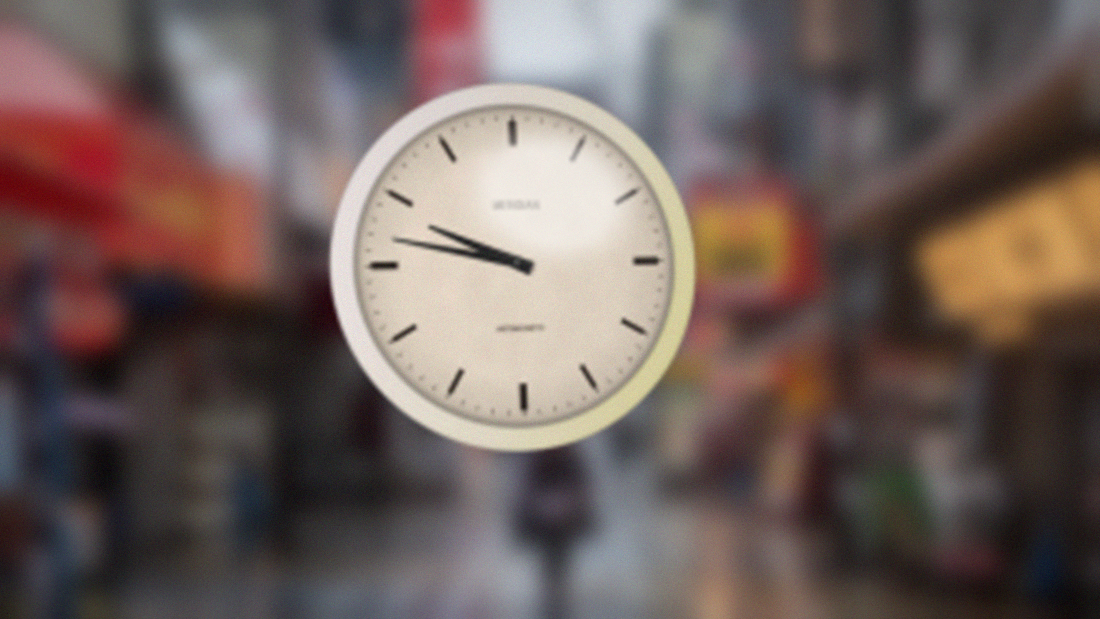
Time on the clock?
9:47
